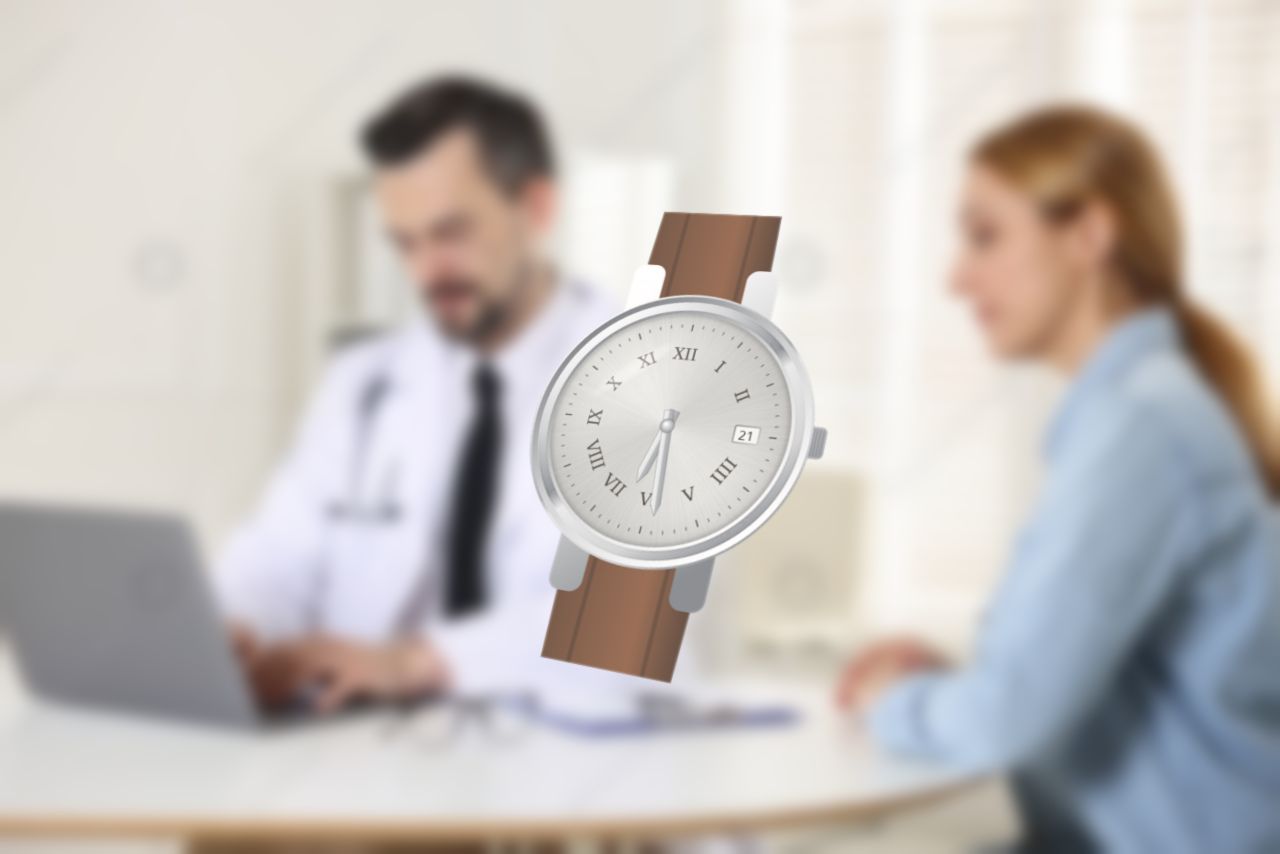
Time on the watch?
6:29
